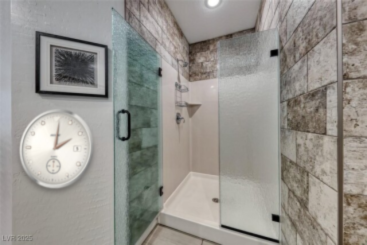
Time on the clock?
2:01
